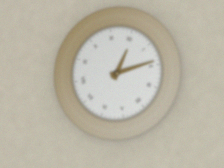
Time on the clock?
12:09
